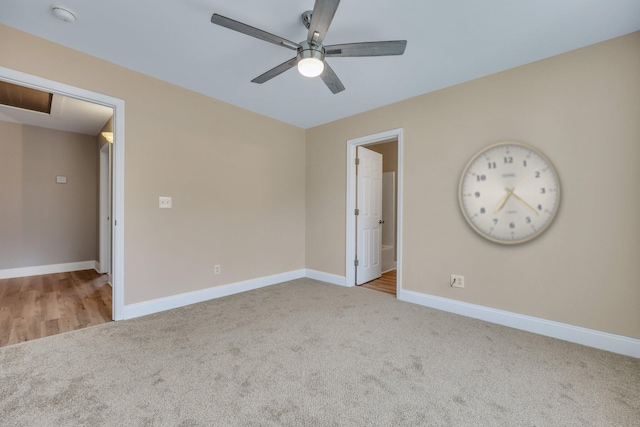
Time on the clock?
7:22
